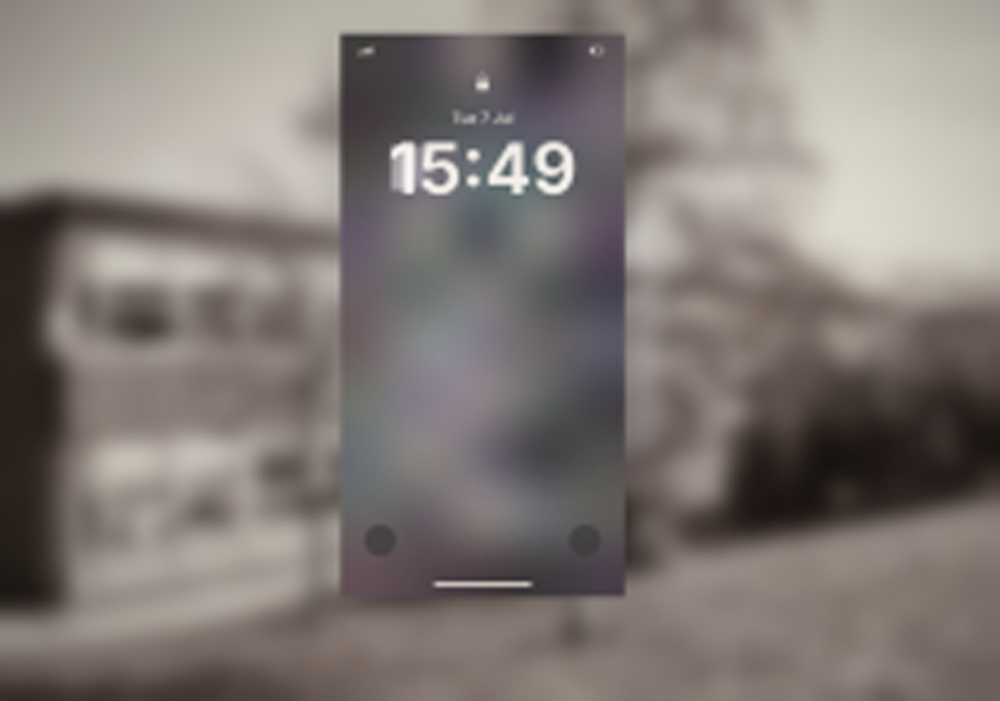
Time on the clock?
15:49
